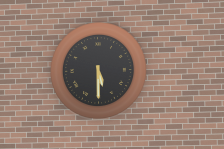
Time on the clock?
5:30
